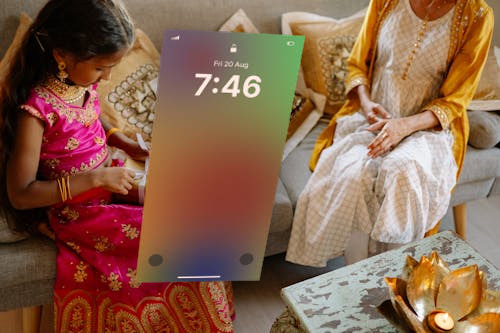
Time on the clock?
7:46
